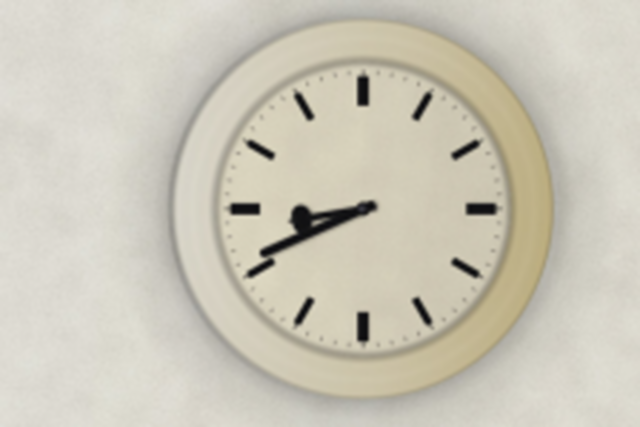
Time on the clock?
8:41
